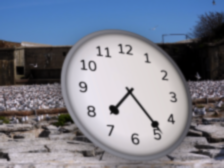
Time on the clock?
7:24
